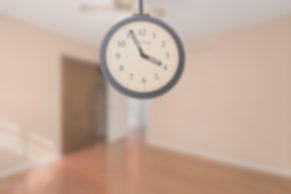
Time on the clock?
3:56
